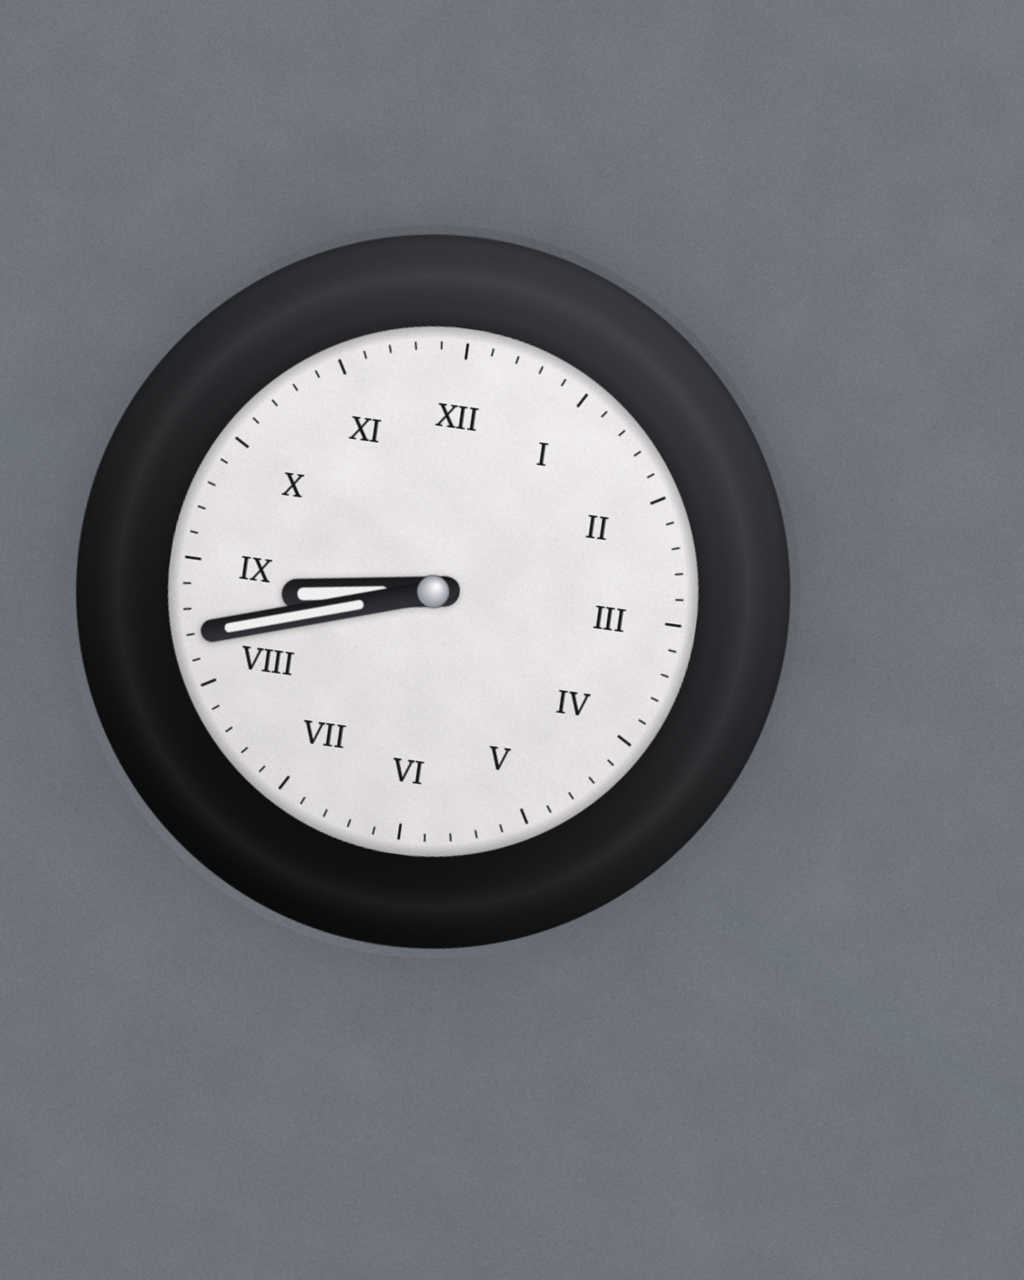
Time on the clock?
8:42
